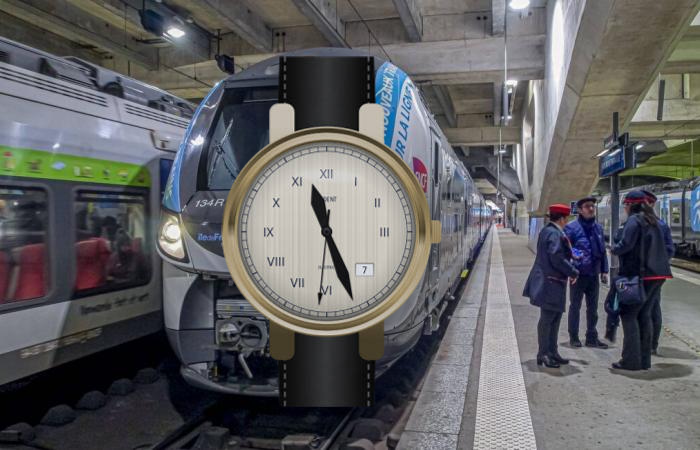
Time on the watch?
11:26:31
